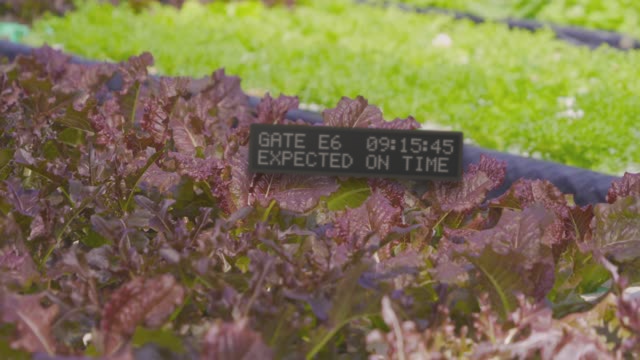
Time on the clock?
9:15:45
